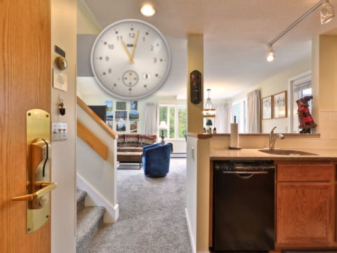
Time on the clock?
11:02
